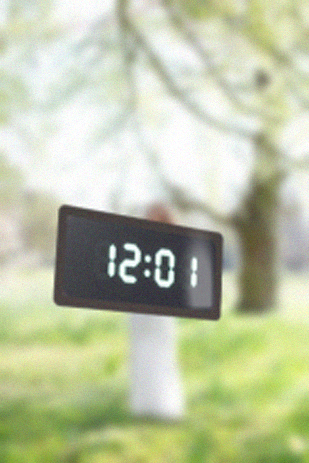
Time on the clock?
12:01
